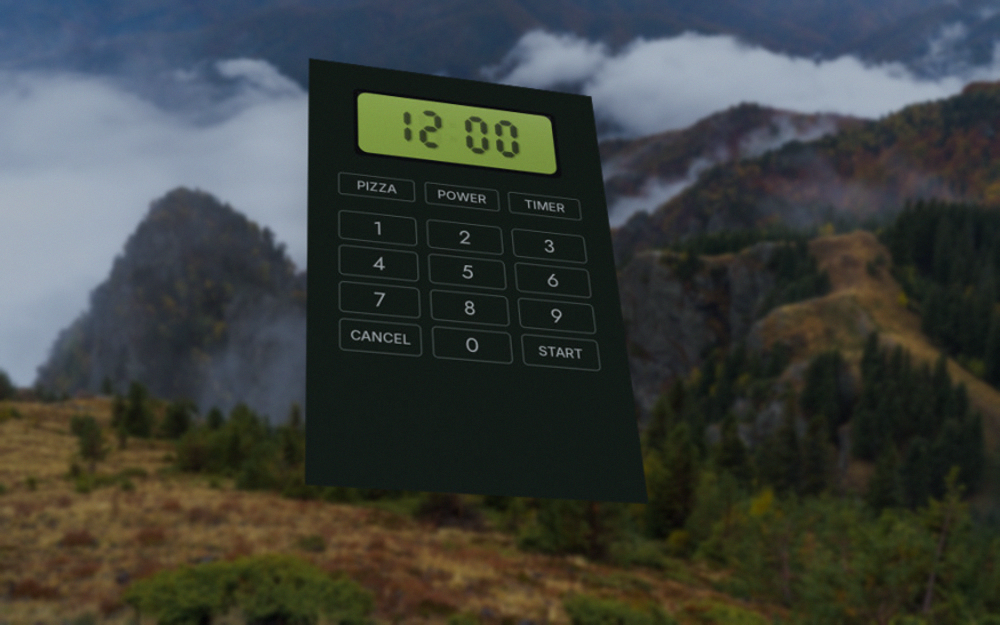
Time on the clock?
12:00
